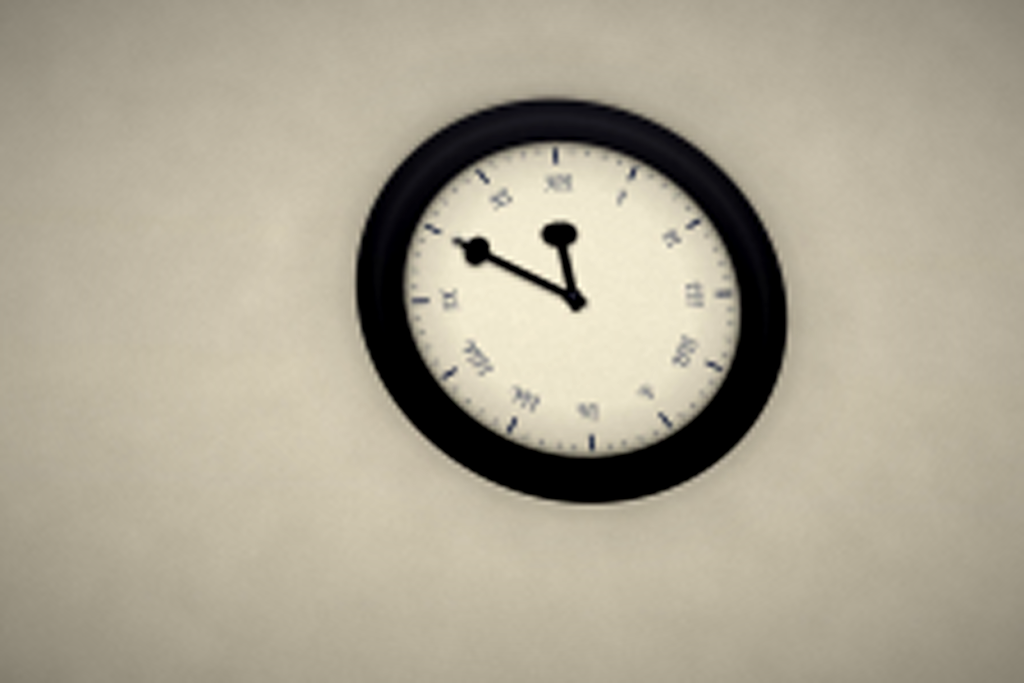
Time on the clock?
11:50
